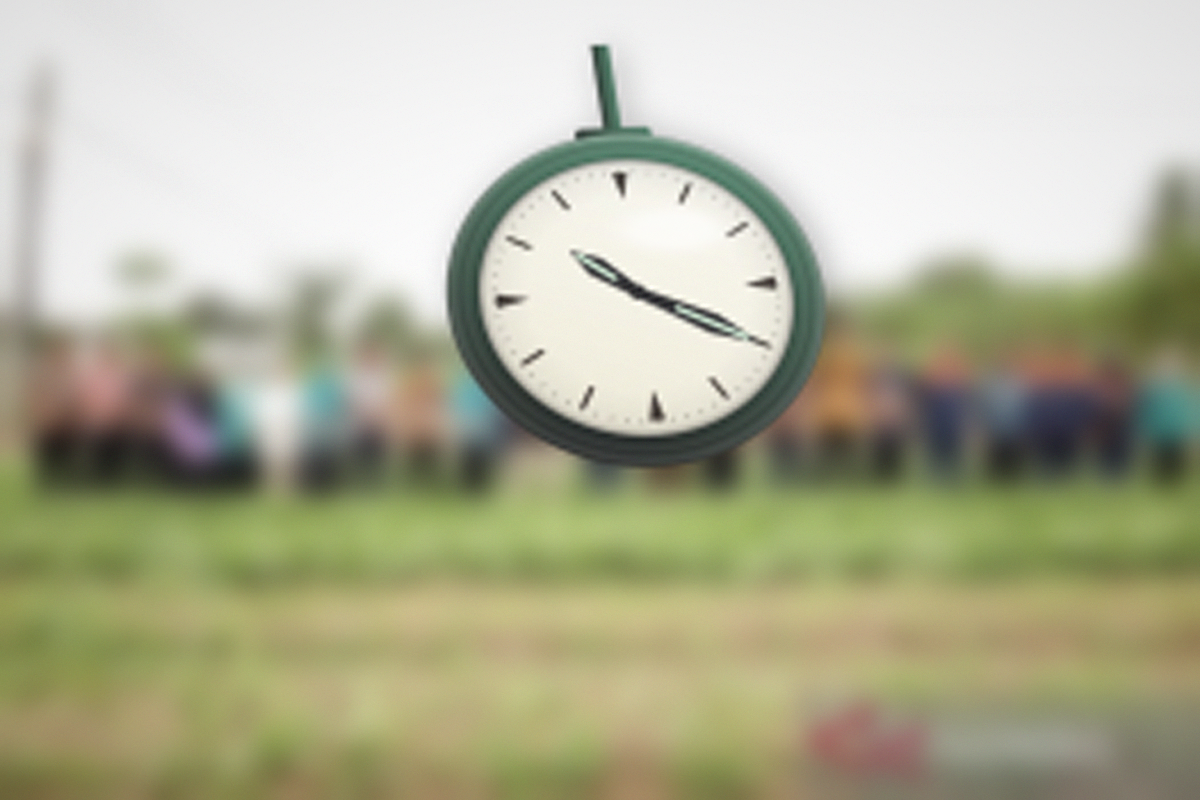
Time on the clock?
10:20
